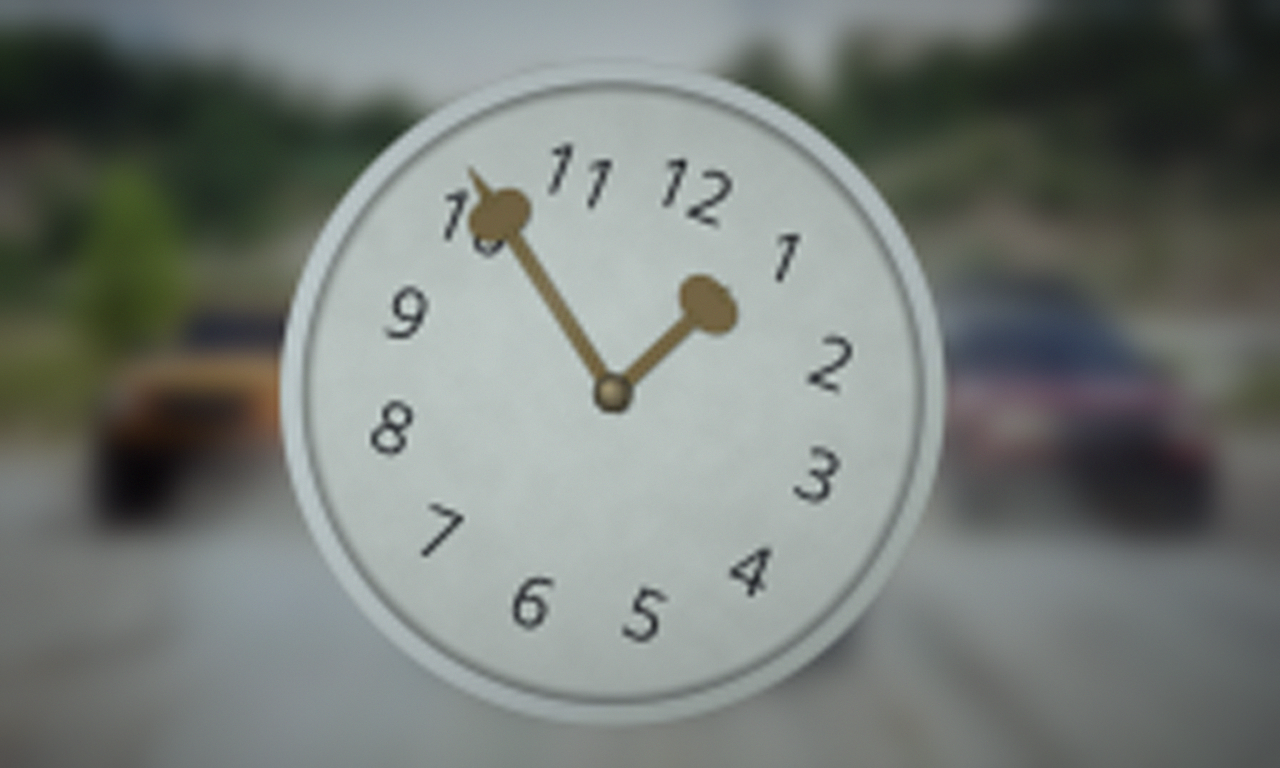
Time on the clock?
12:51
